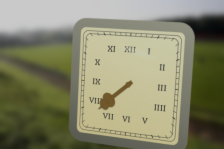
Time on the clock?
7:38
